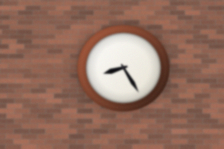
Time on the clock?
8:25
